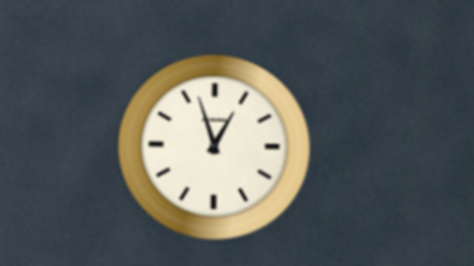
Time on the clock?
12:57
